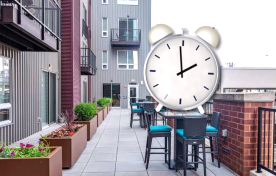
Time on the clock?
1:59
